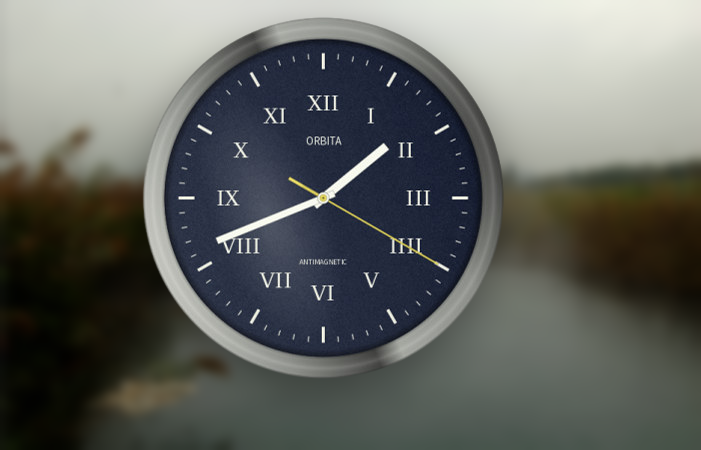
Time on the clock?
1:41:20
